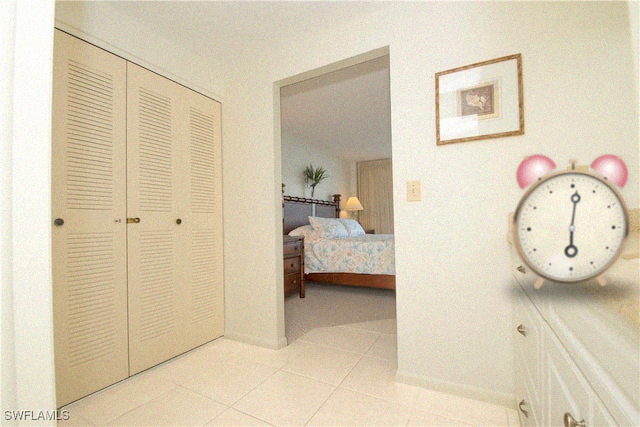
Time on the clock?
6:01
